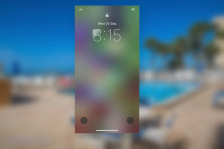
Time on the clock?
8:15
